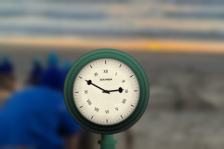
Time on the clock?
2:50
